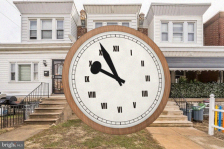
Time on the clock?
9:56
